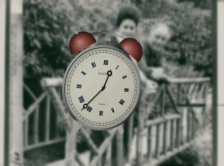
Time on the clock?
12:37
